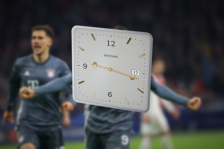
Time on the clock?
9:17
